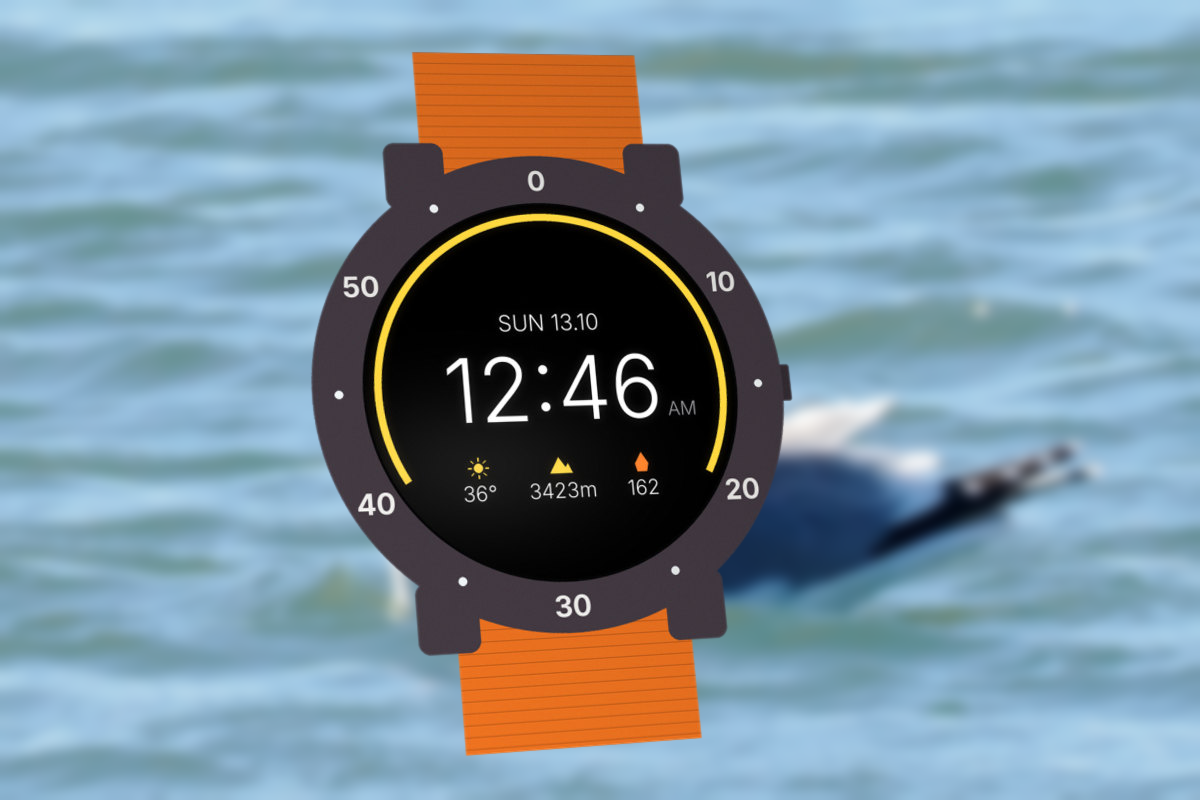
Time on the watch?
12:46
